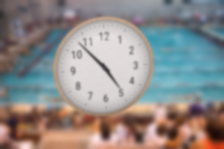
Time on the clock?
4:53
